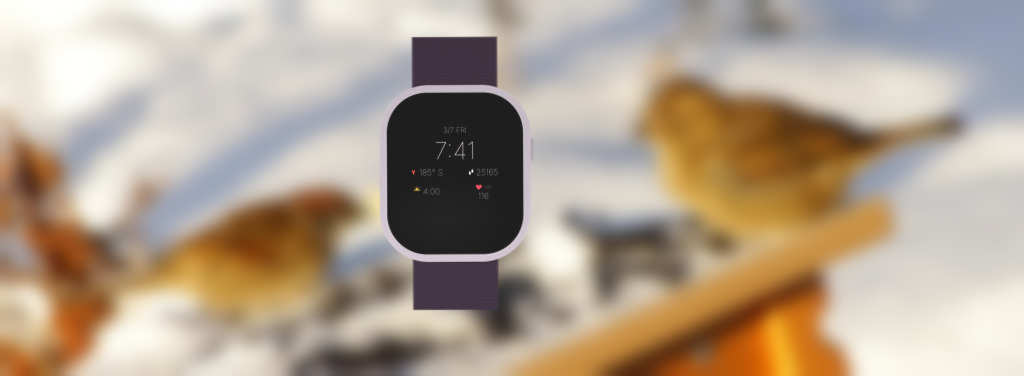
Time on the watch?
7:41
